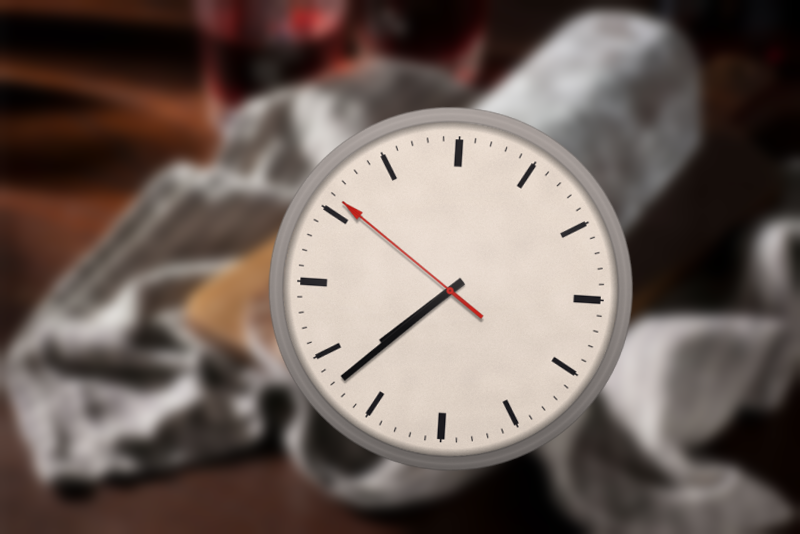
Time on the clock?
7:37:51
